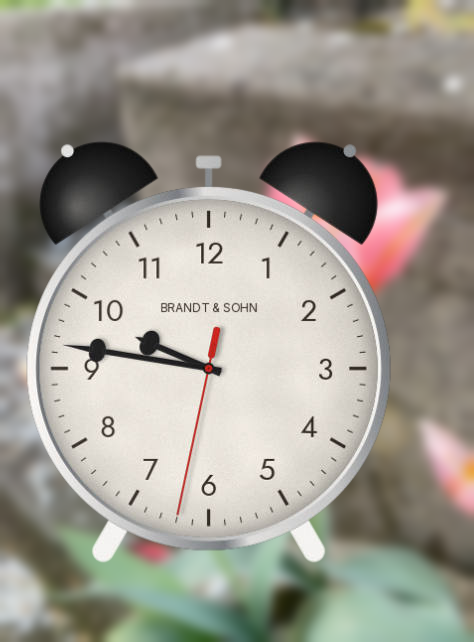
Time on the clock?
9:46:32
